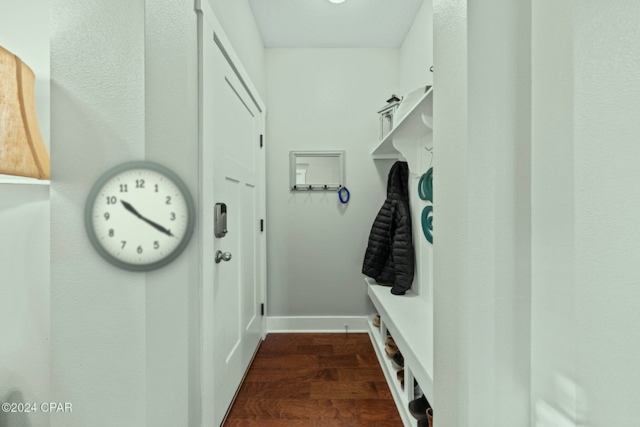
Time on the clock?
10:20
